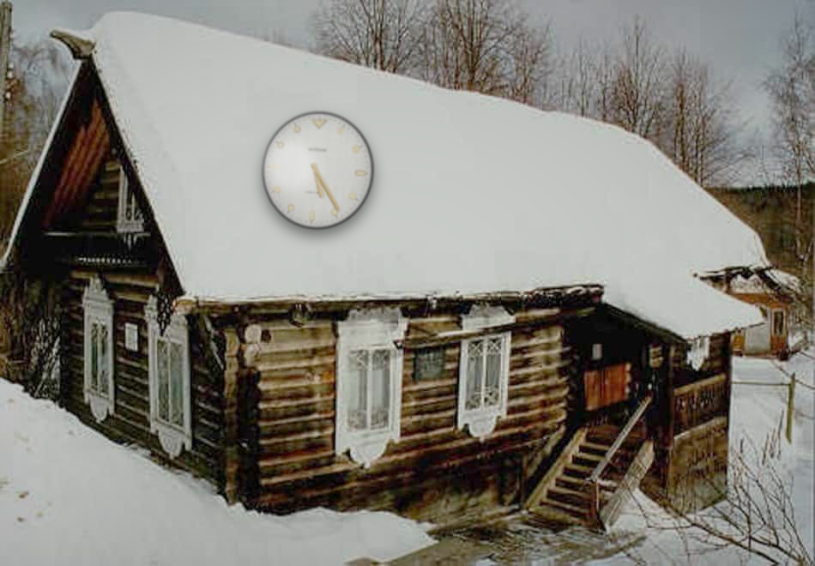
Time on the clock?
5:24
